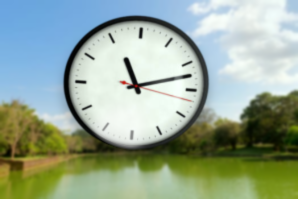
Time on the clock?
11:12:17
